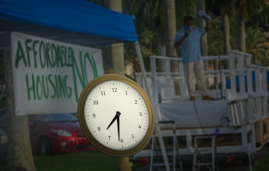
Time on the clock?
7:31
